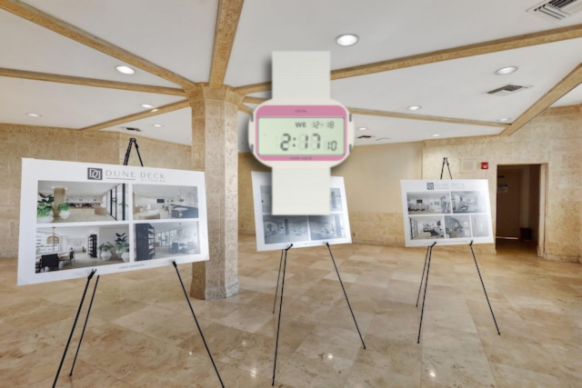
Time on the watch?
2:17:10
